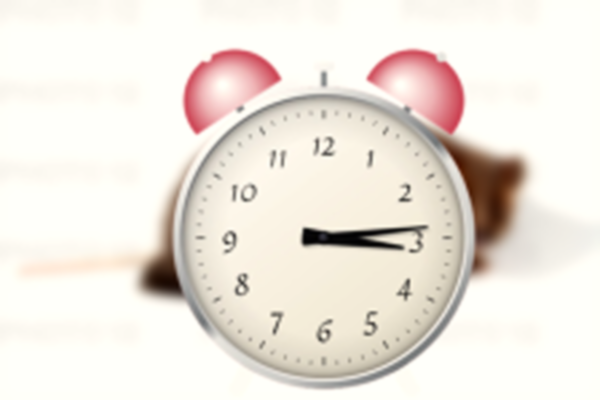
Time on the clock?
3:14
